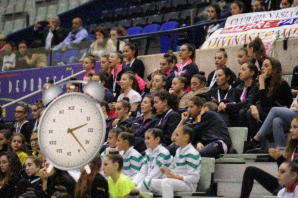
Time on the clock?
2:23
